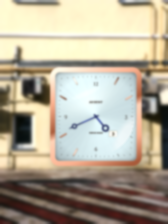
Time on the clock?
4:41
